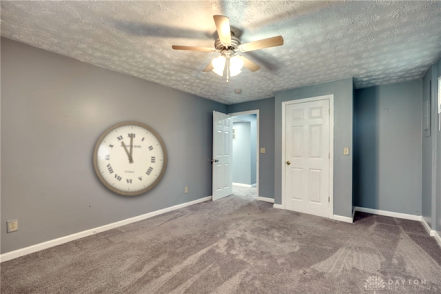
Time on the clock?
11:00
